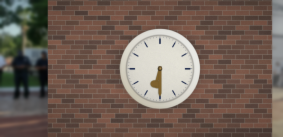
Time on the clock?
6:30
